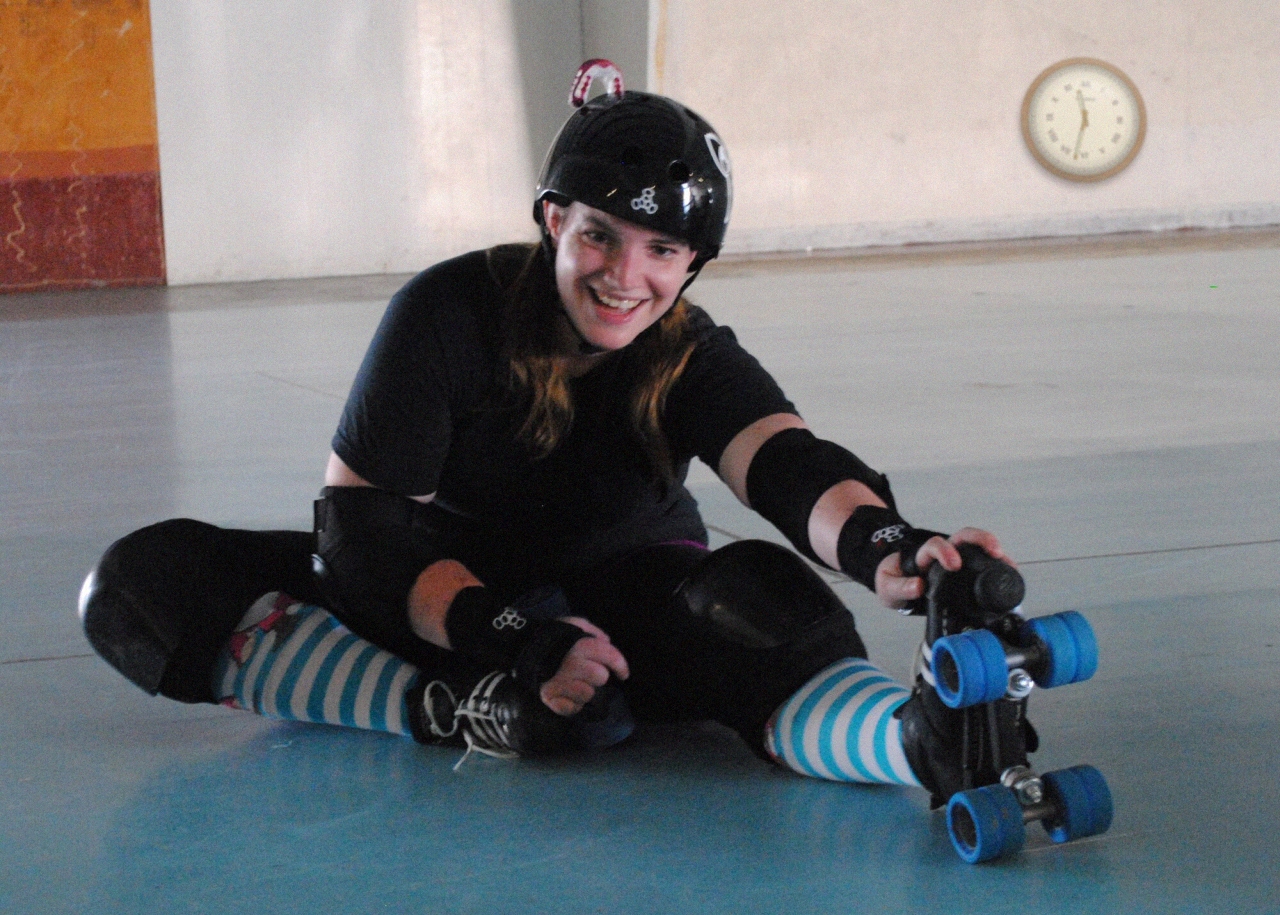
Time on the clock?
11:32
